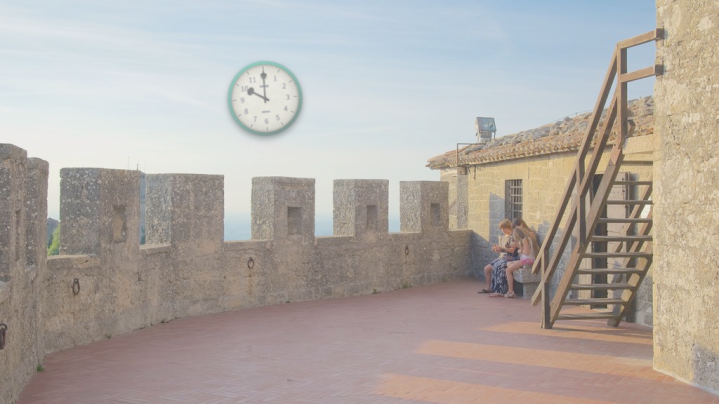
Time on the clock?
10:00
